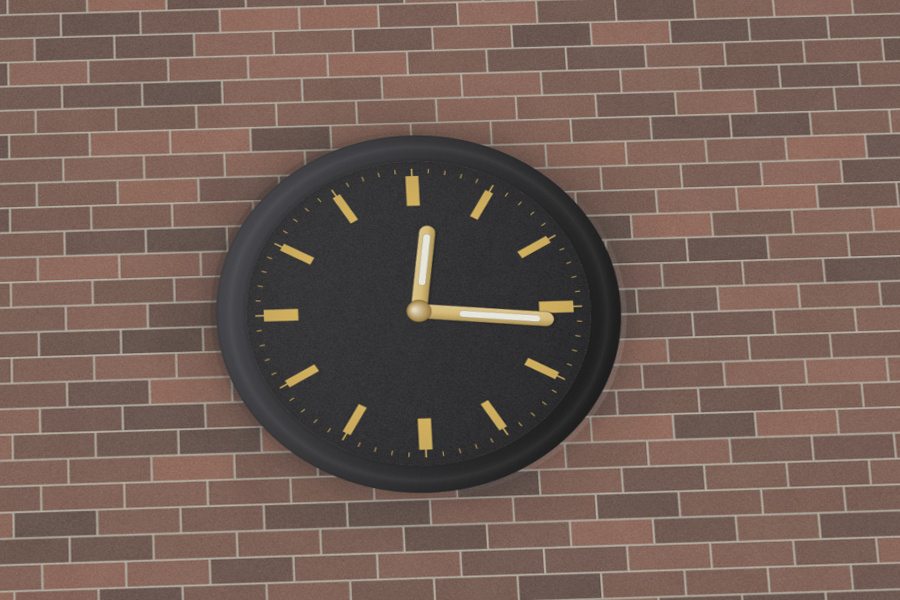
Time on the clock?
12:16
